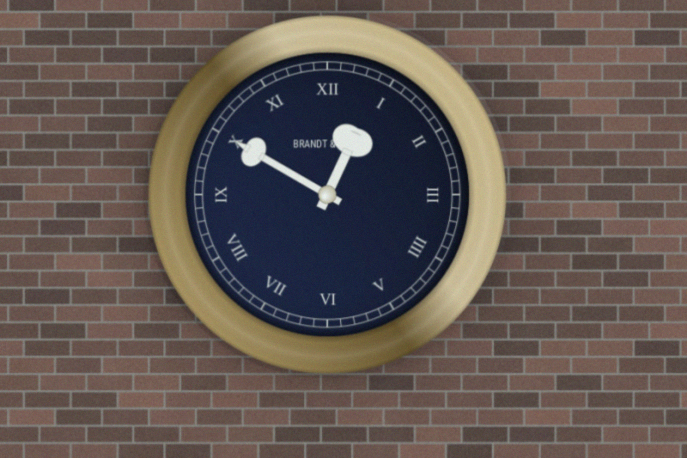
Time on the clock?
12:50
